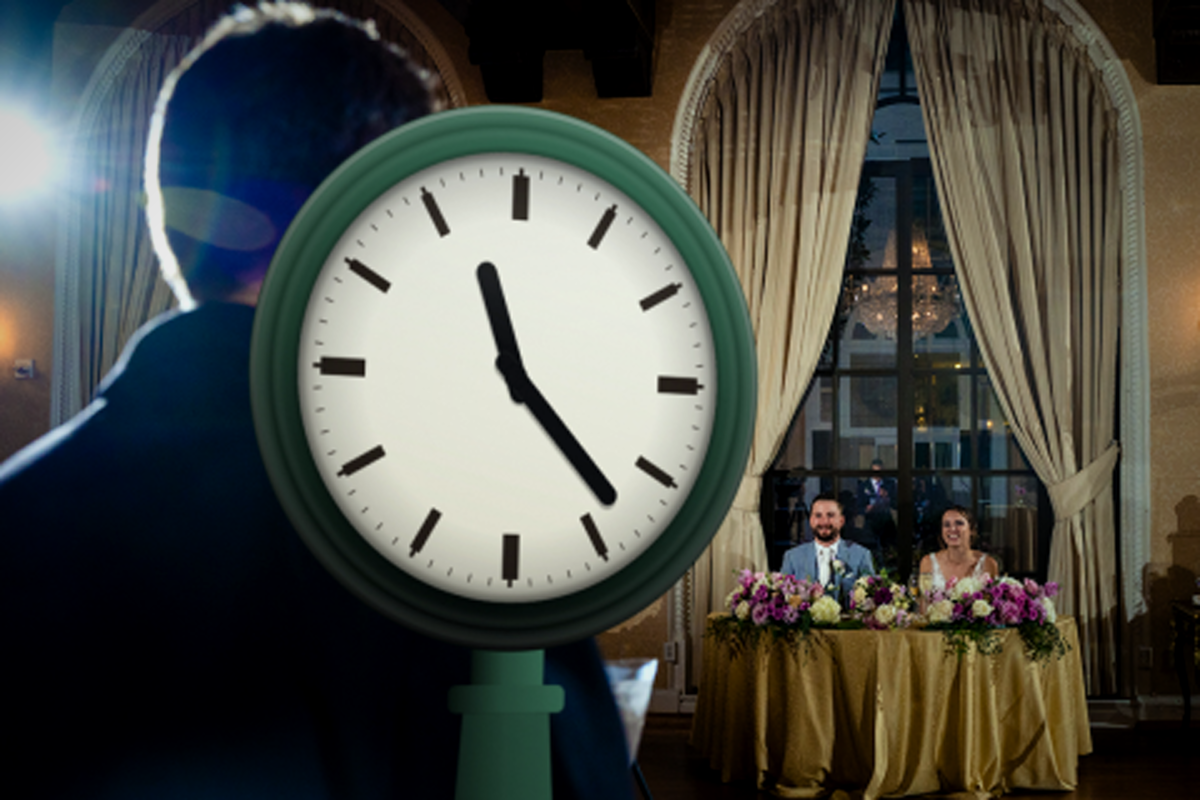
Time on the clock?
11:23
